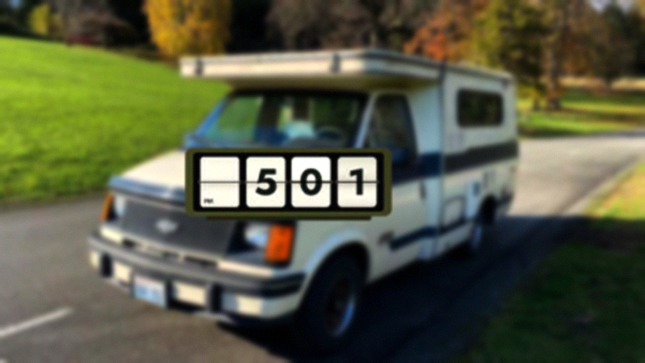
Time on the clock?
5:01
